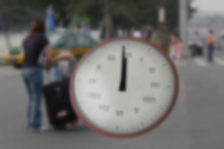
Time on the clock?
11:59
